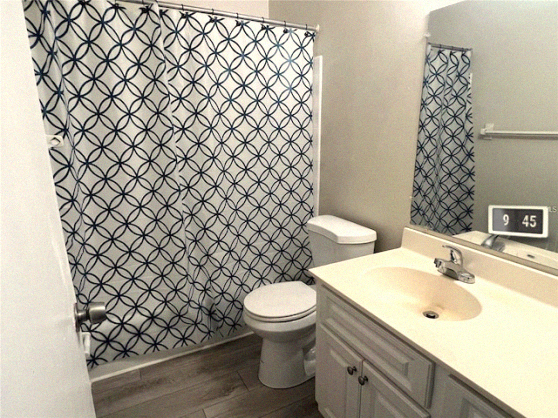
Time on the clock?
9:45
